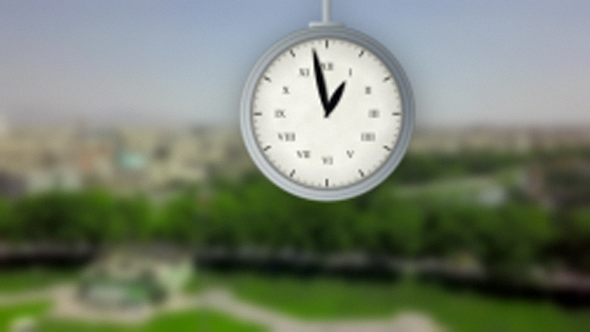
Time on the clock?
12:58
